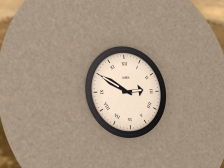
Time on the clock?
2:50
